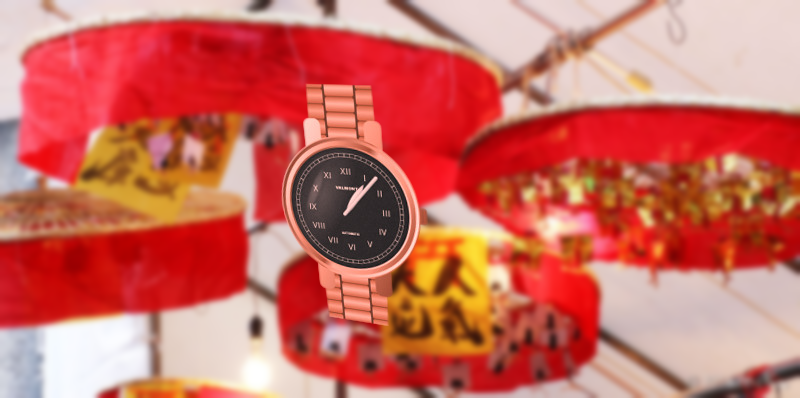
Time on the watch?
1:07
